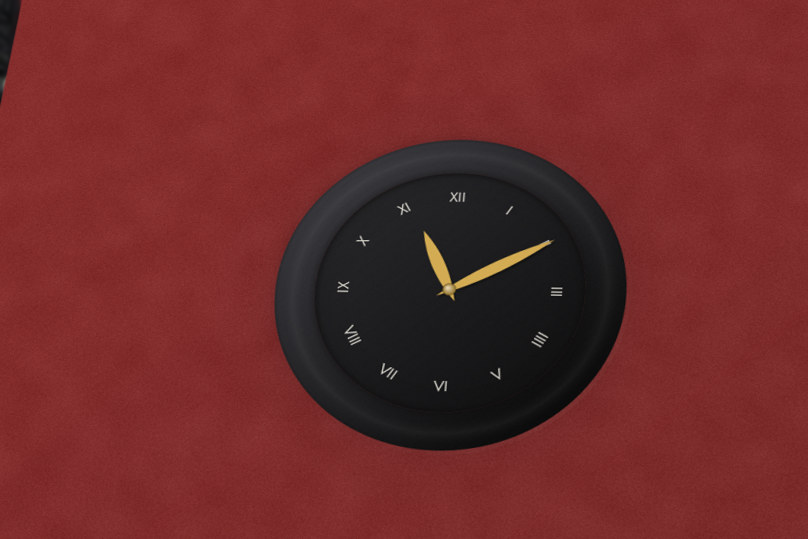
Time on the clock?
11:10
